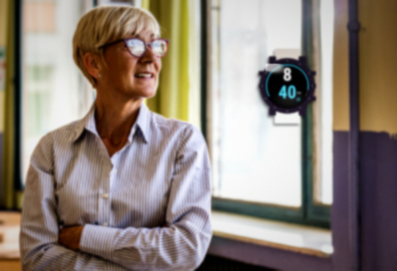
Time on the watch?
8:40
